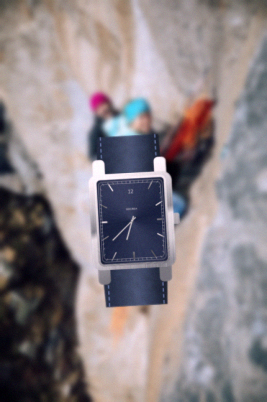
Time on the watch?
6:38
